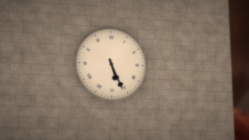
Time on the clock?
5:26
